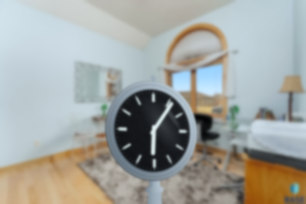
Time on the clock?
6:06
